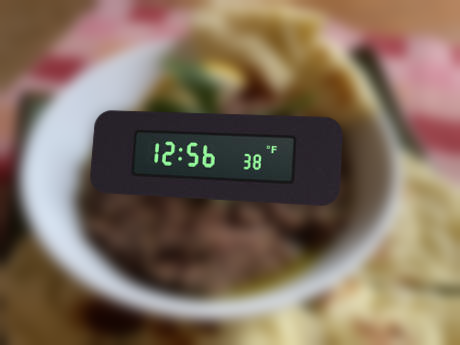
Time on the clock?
12:56
